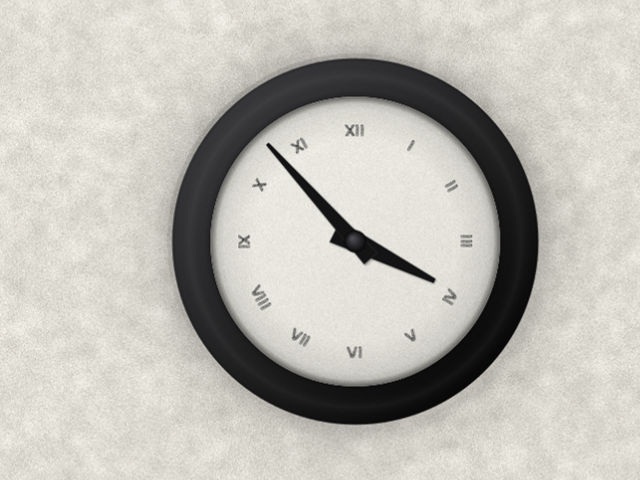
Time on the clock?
3:53
